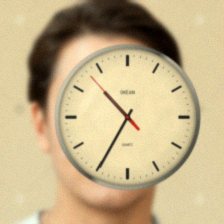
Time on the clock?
10:34:53
